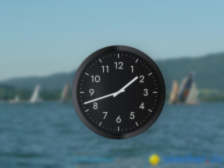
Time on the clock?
1:42
